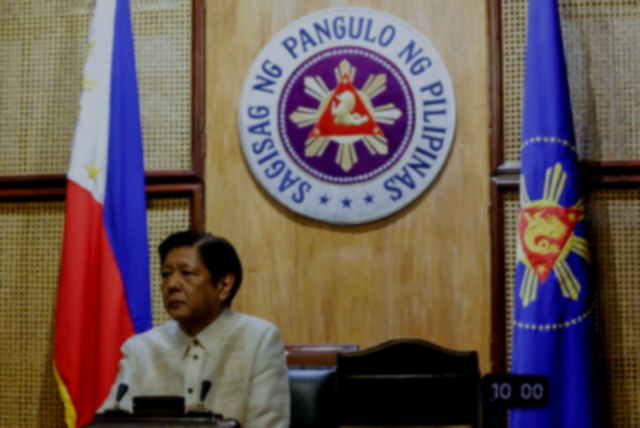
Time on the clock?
10:00
